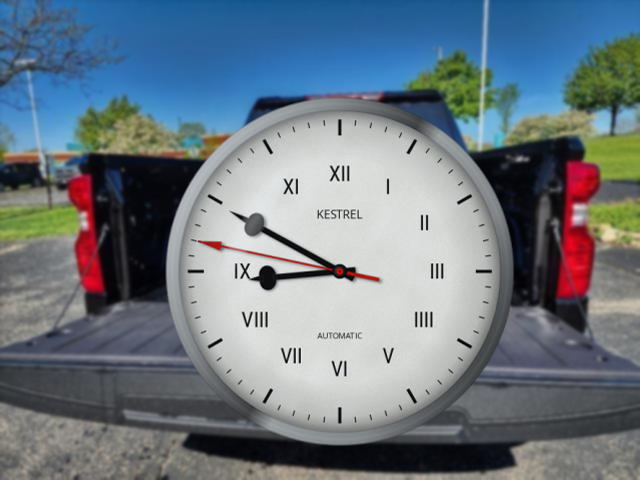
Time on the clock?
8:49:47
